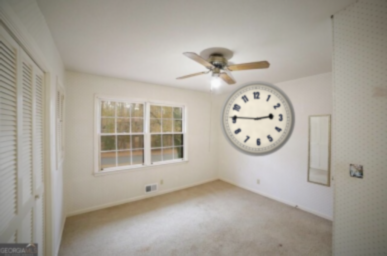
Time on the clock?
2:46
